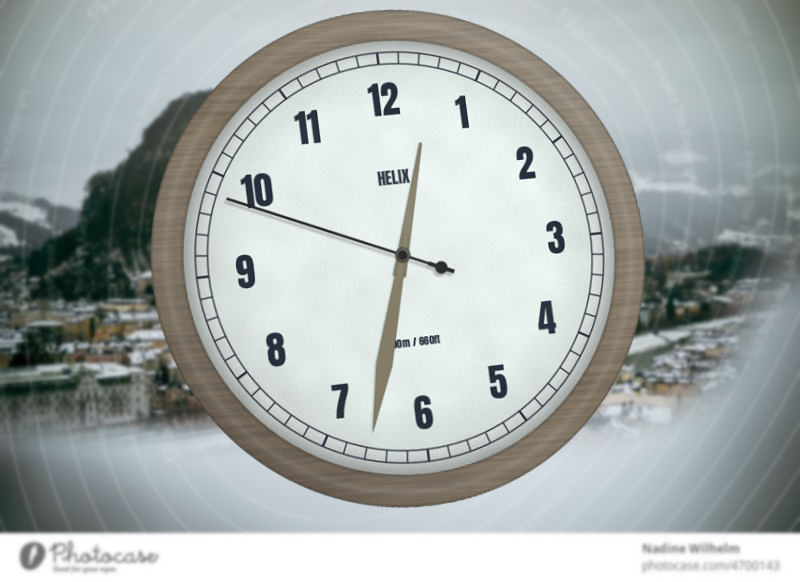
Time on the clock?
12:32:49
